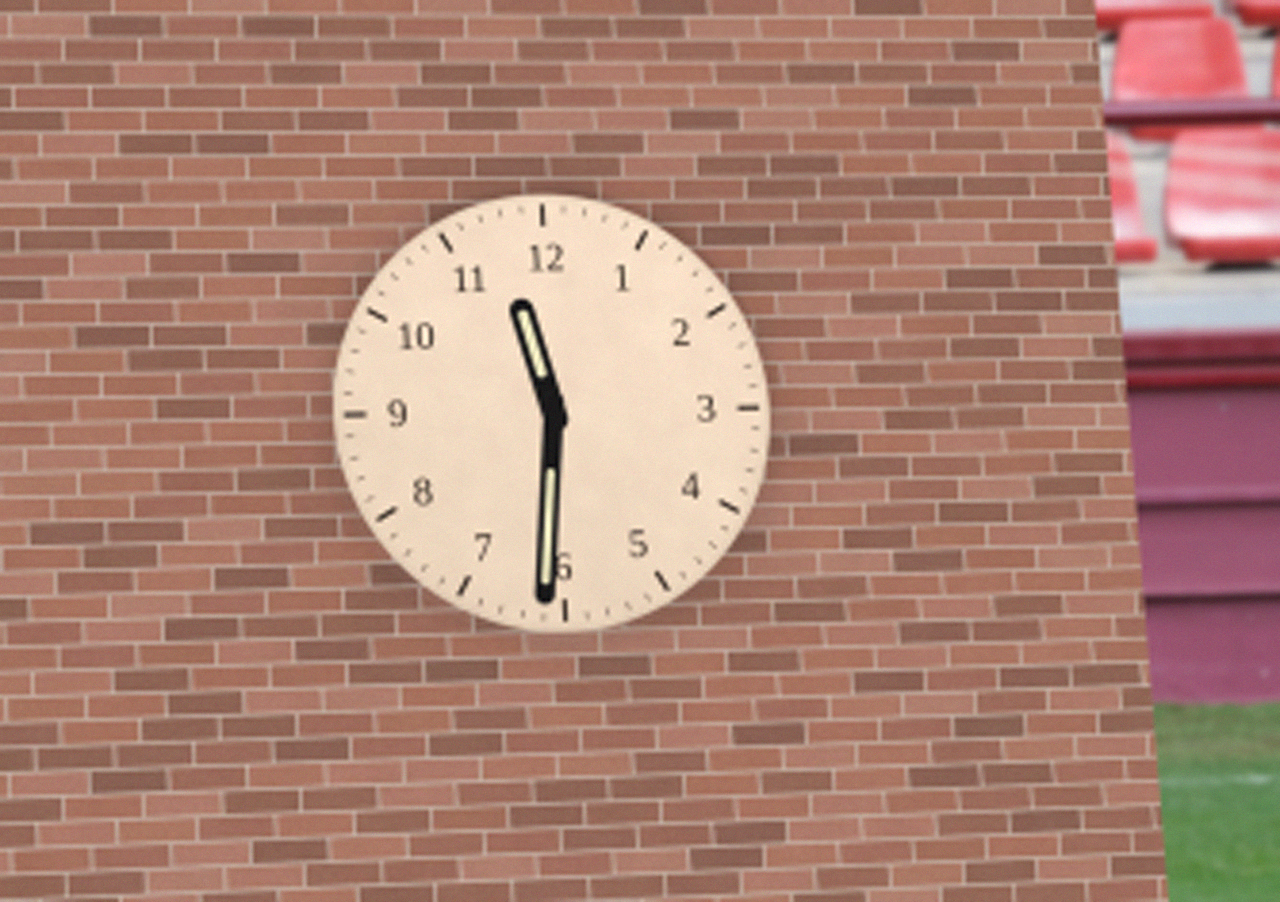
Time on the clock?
11:31
